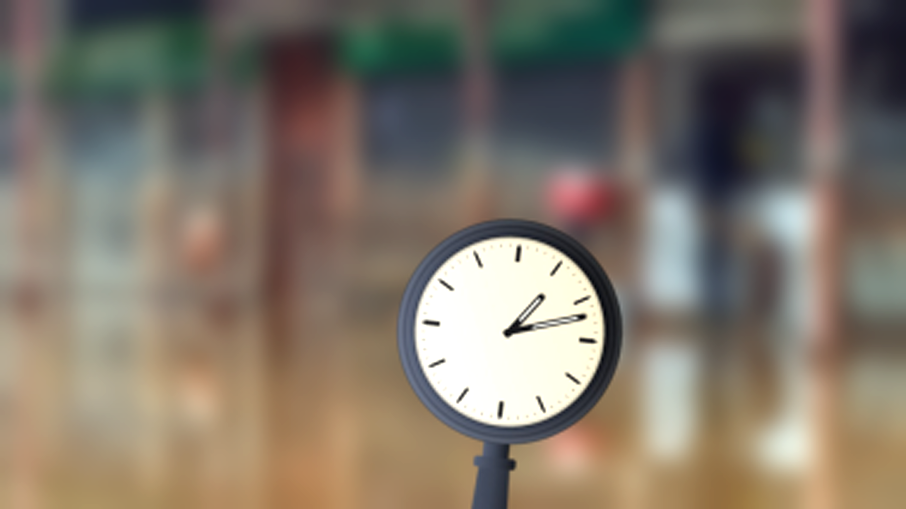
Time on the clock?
1:12
